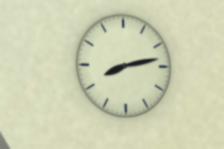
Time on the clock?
8:13
